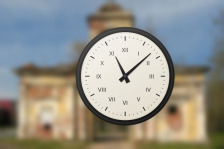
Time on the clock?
11:08
